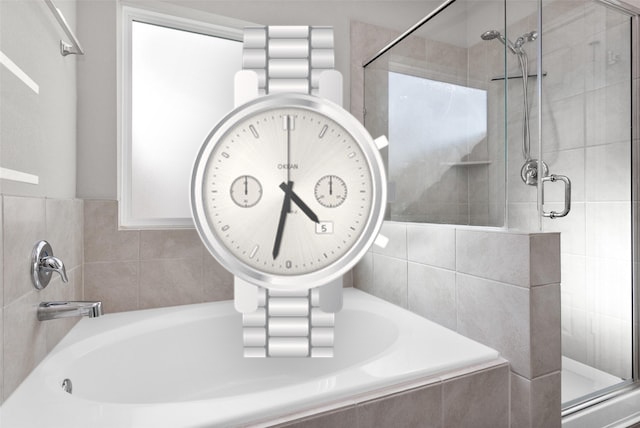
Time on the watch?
4:32
